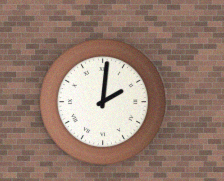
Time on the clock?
2:01
